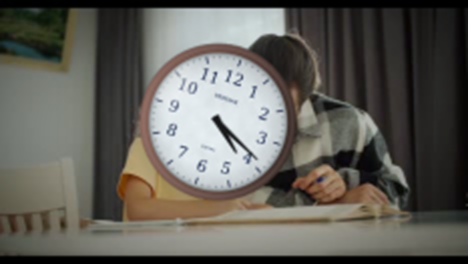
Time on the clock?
4:19
